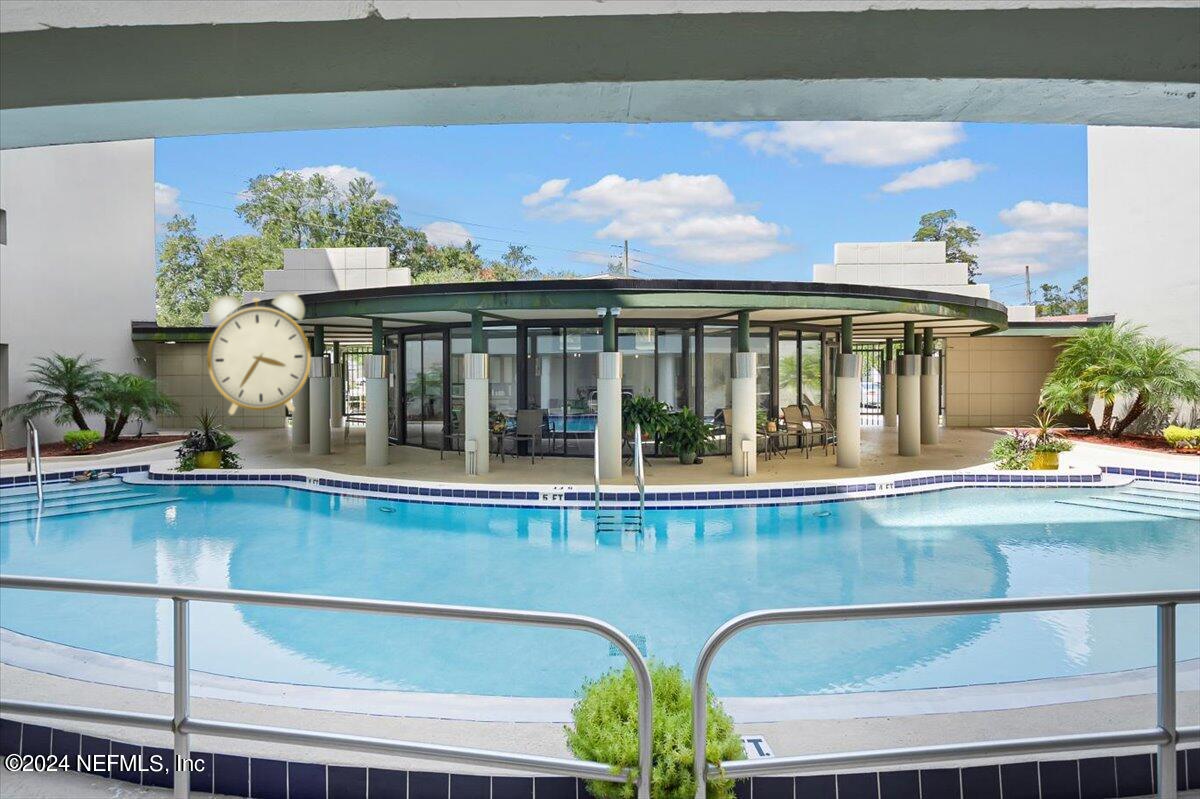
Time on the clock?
3:36
